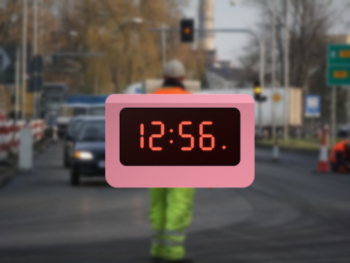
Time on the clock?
12:56
